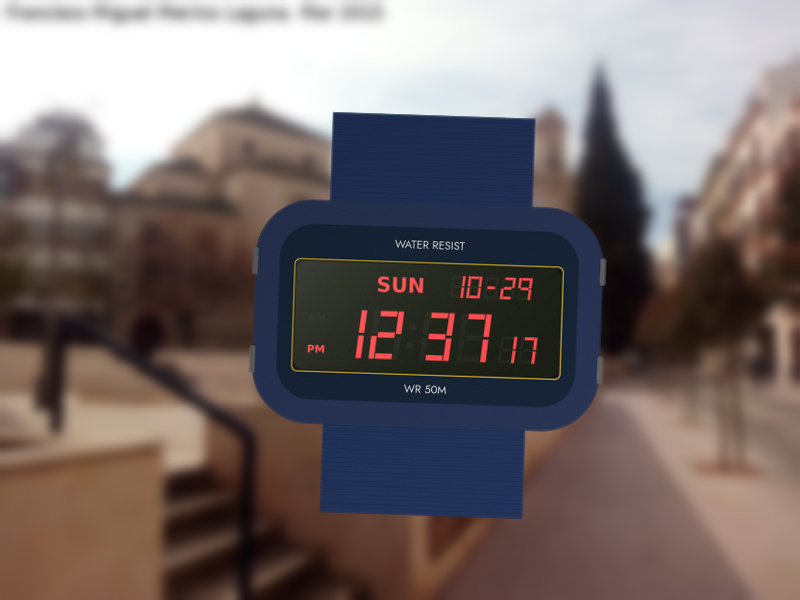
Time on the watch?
12:37:17
